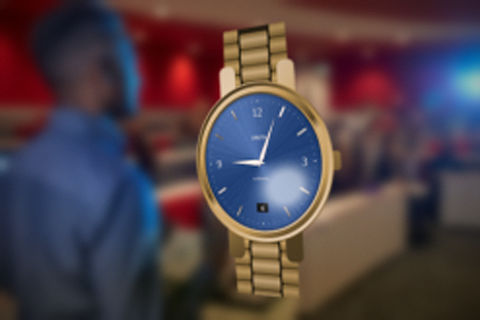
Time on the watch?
9:04
